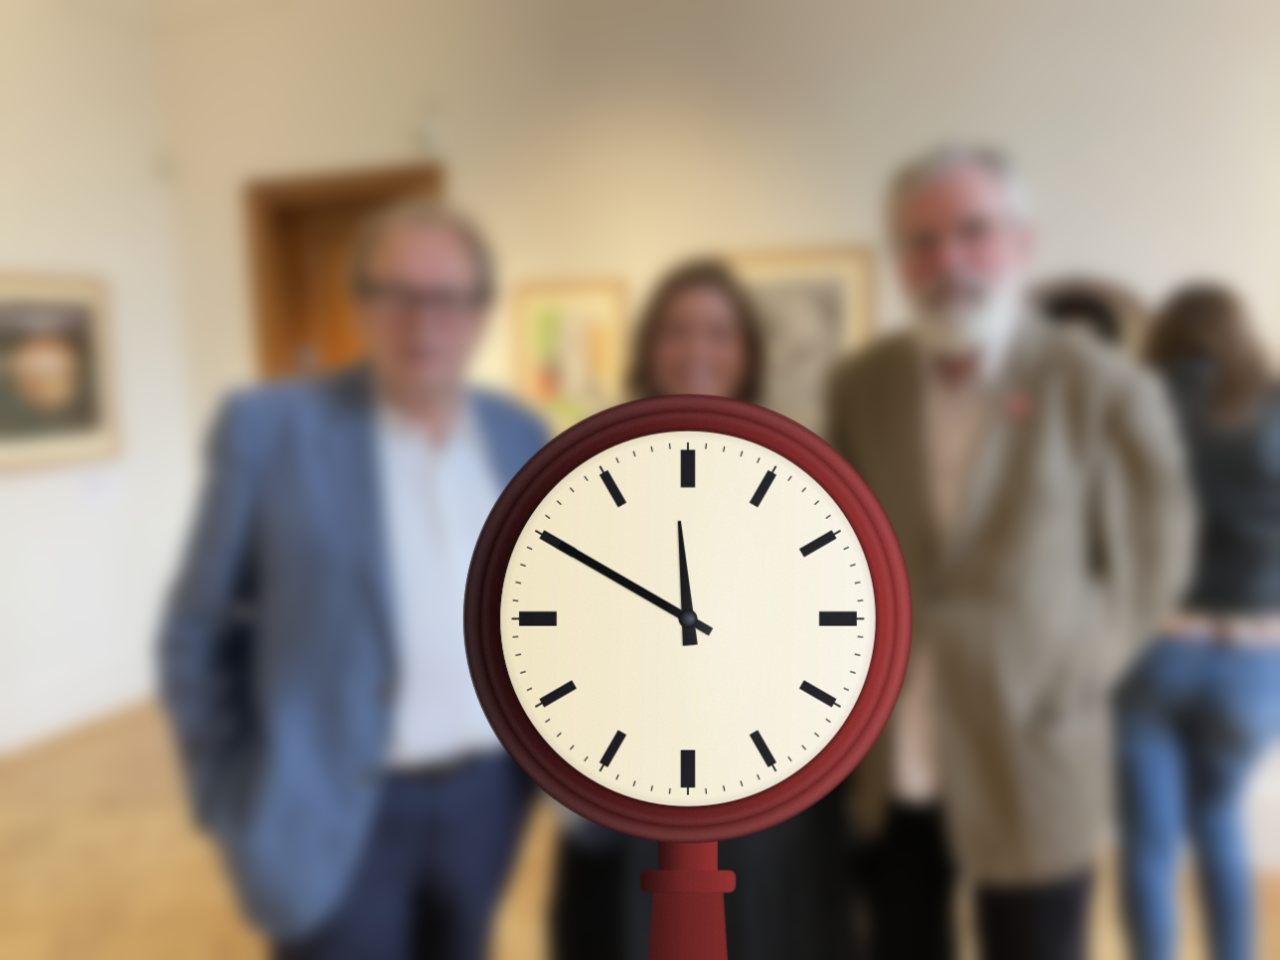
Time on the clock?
11:50
